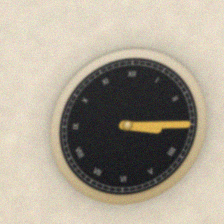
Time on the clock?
3:15
